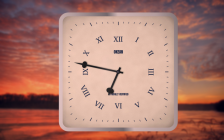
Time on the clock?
6:47
